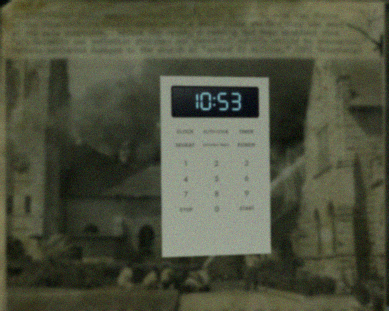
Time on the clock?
10:53
